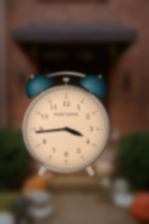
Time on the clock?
3:44
